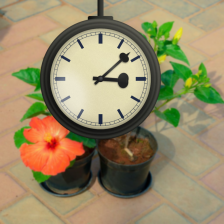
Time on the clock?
3:08
